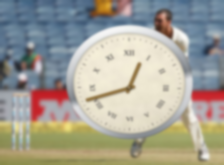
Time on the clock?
12:42
